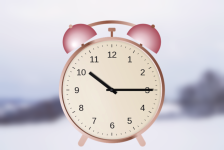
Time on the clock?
10:15
